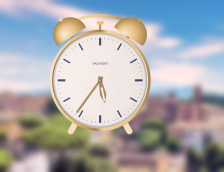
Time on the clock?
5:36
